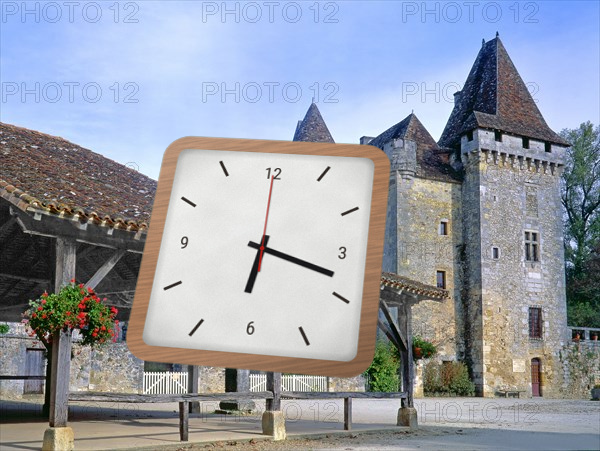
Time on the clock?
6:18:00
